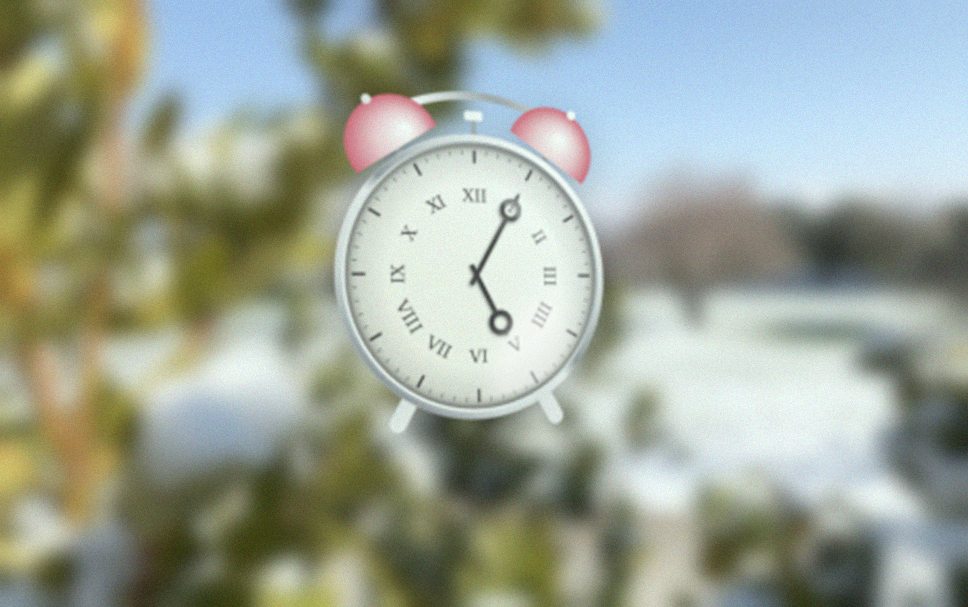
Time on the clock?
5:05
